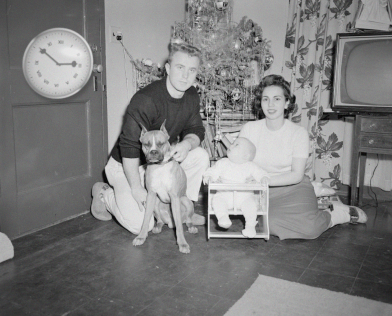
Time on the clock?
2:51
